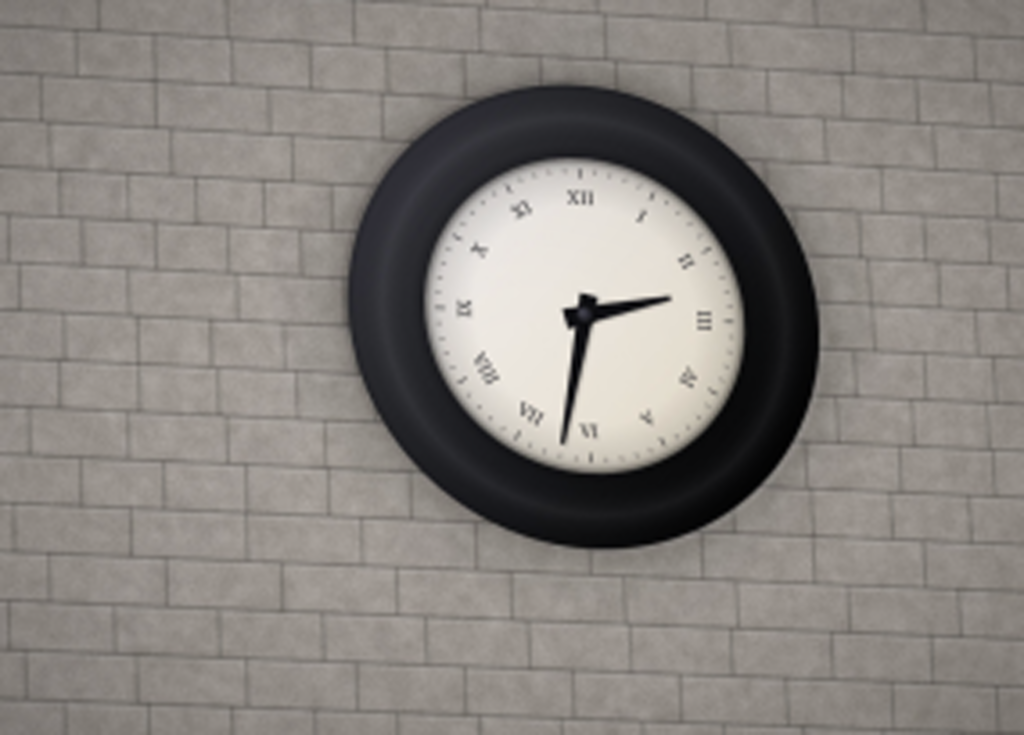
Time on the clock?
2:32
